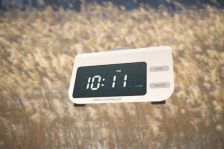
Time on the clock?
10:11
